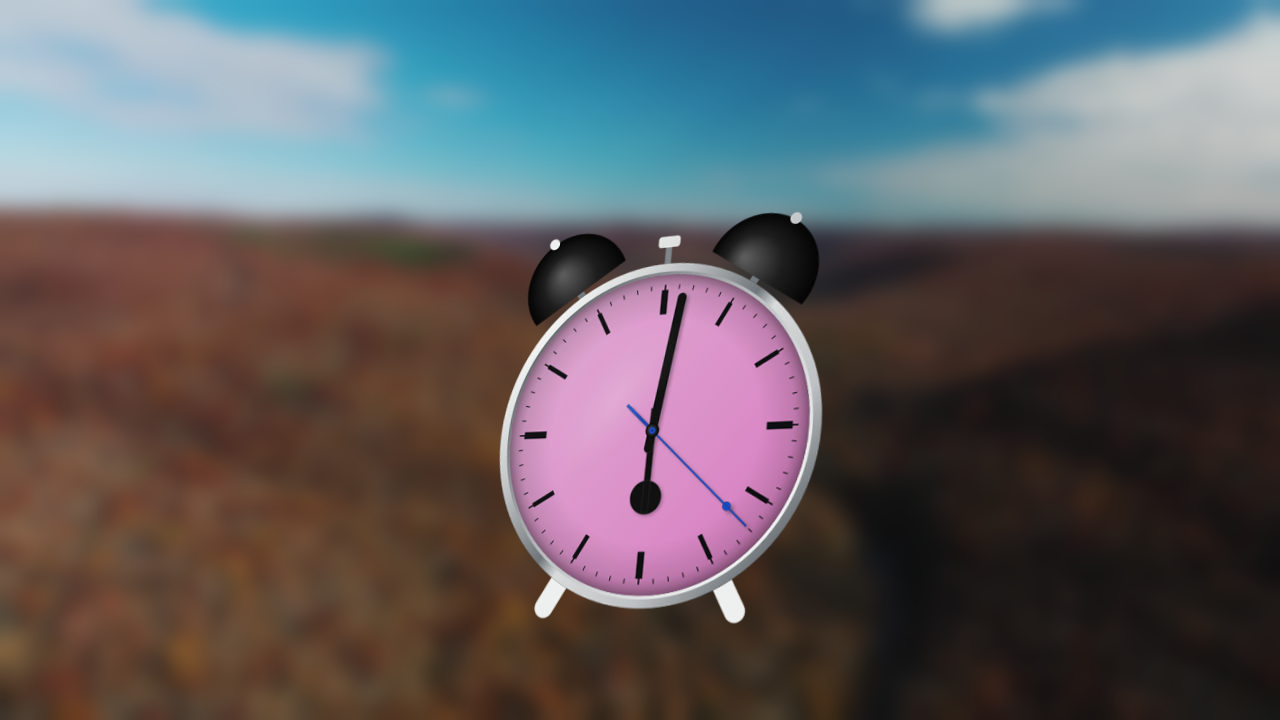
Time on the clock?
6:01:22
